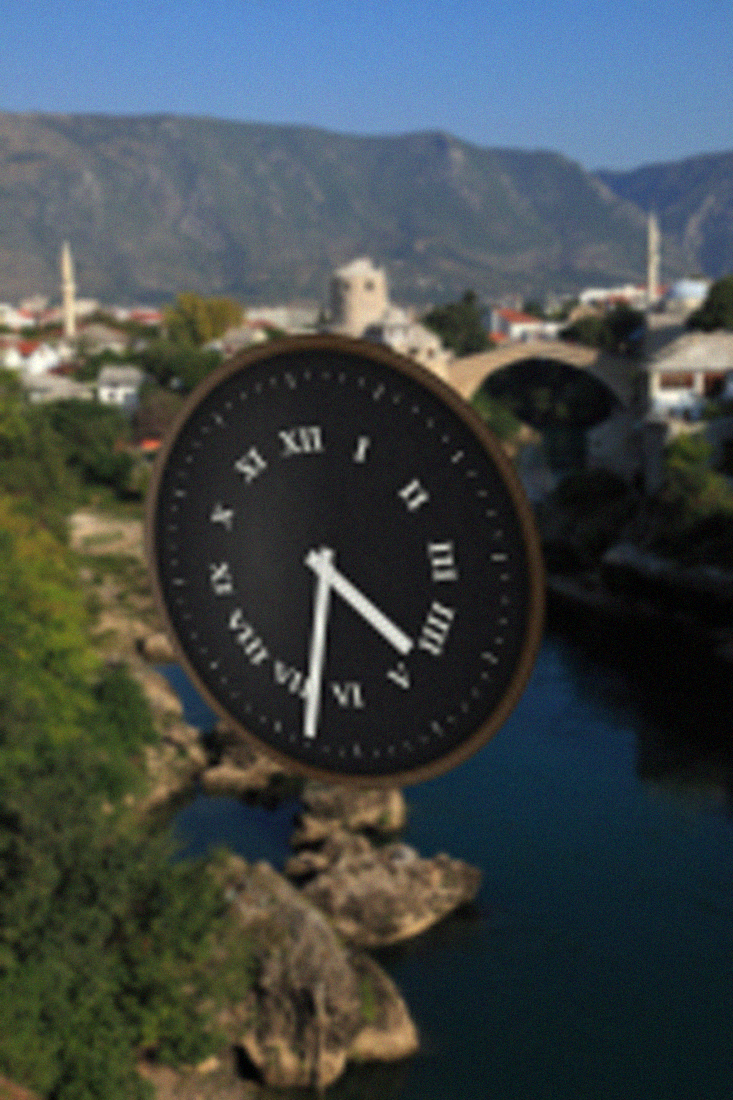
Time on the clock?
4:33
